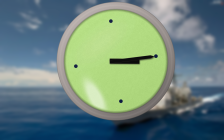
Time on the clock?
3:15
